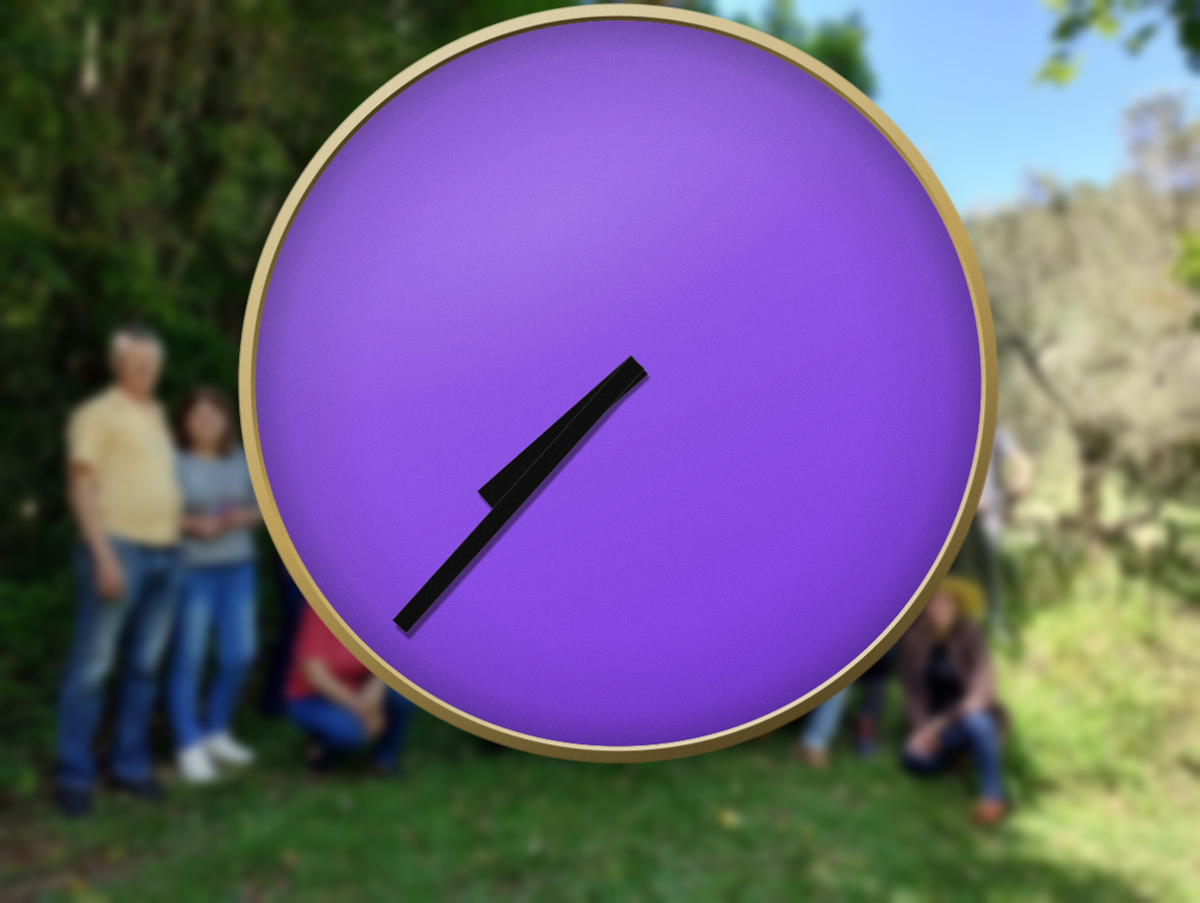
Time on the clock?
7:37
